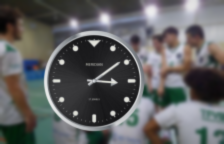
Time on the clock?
3:09
